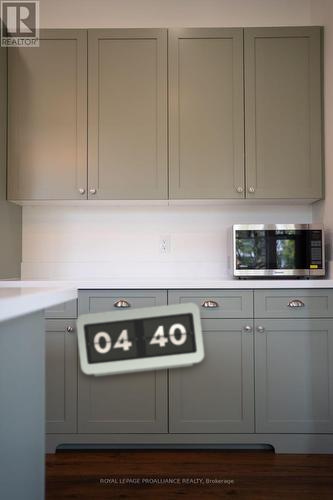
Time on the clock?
4:40
